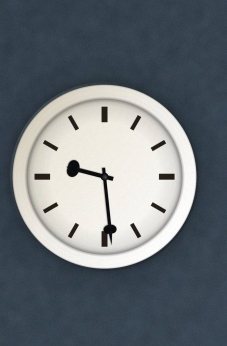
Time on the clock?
9:29
